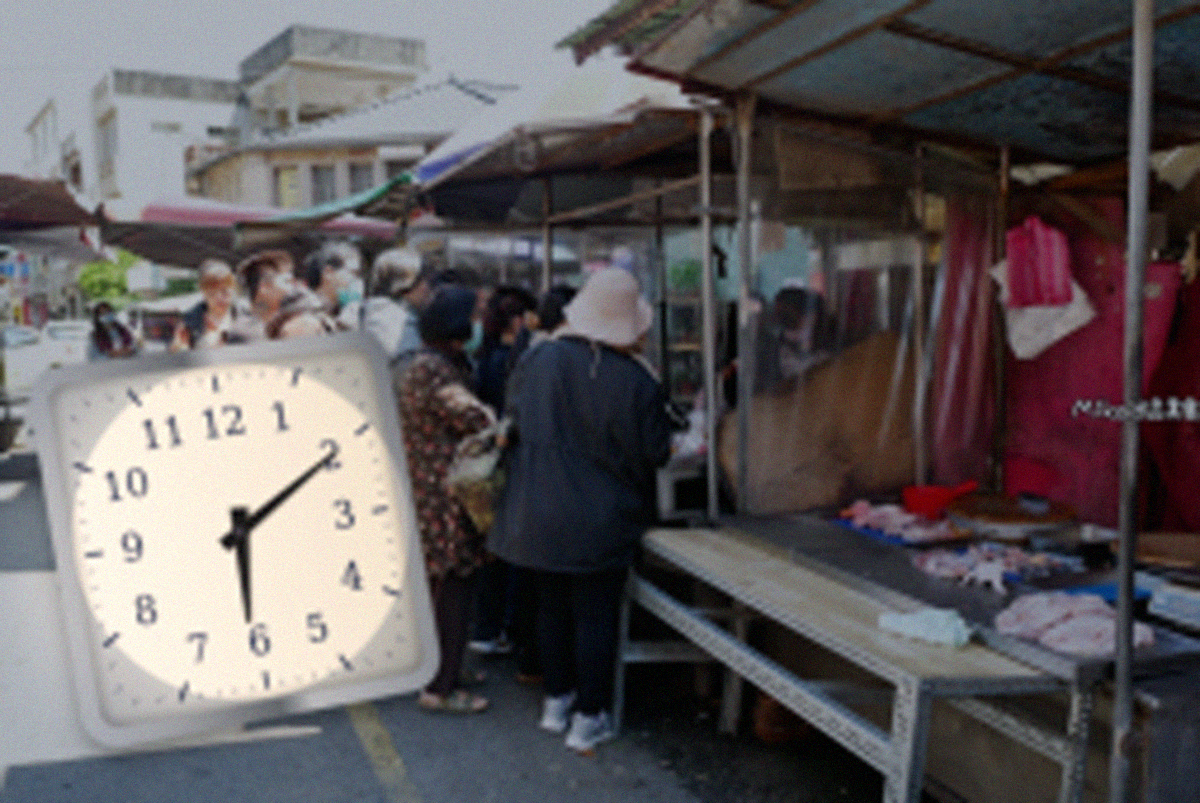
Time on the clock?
6:10
